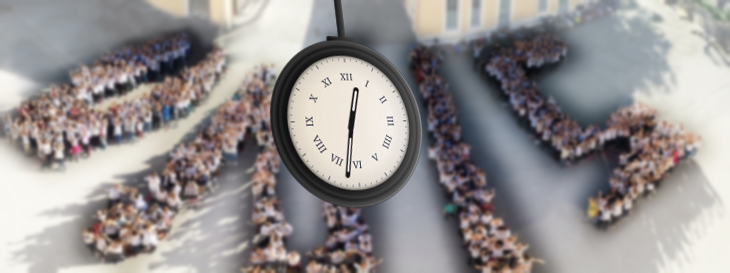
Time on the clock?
12:32
